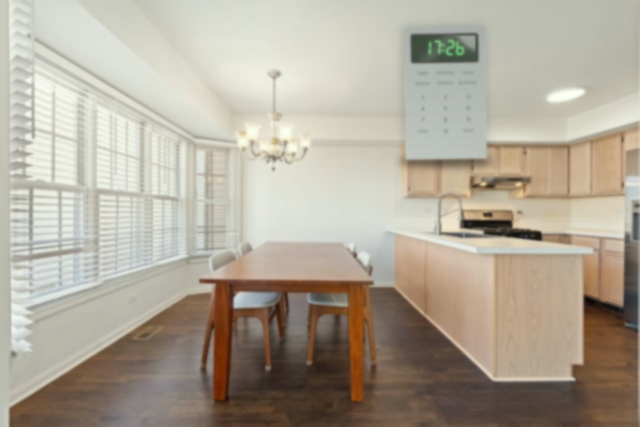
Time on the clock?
17:26
